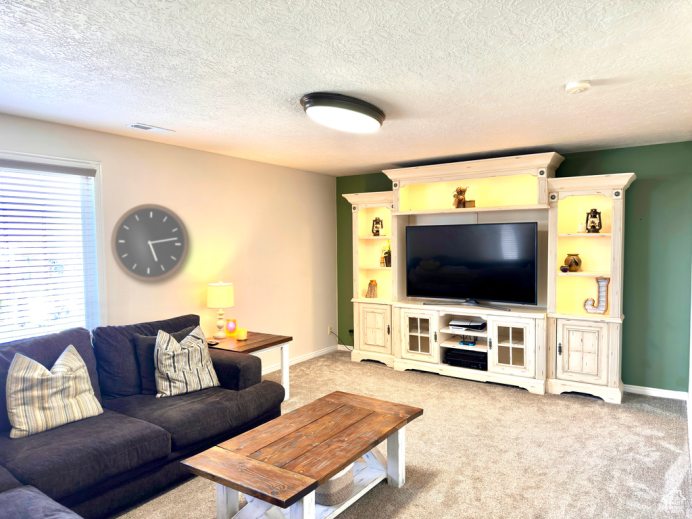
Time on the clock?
5:13
